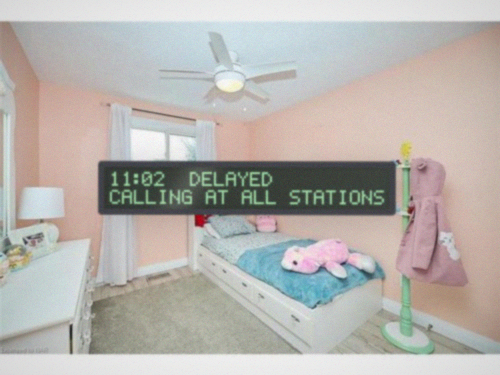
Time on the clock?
11:02
